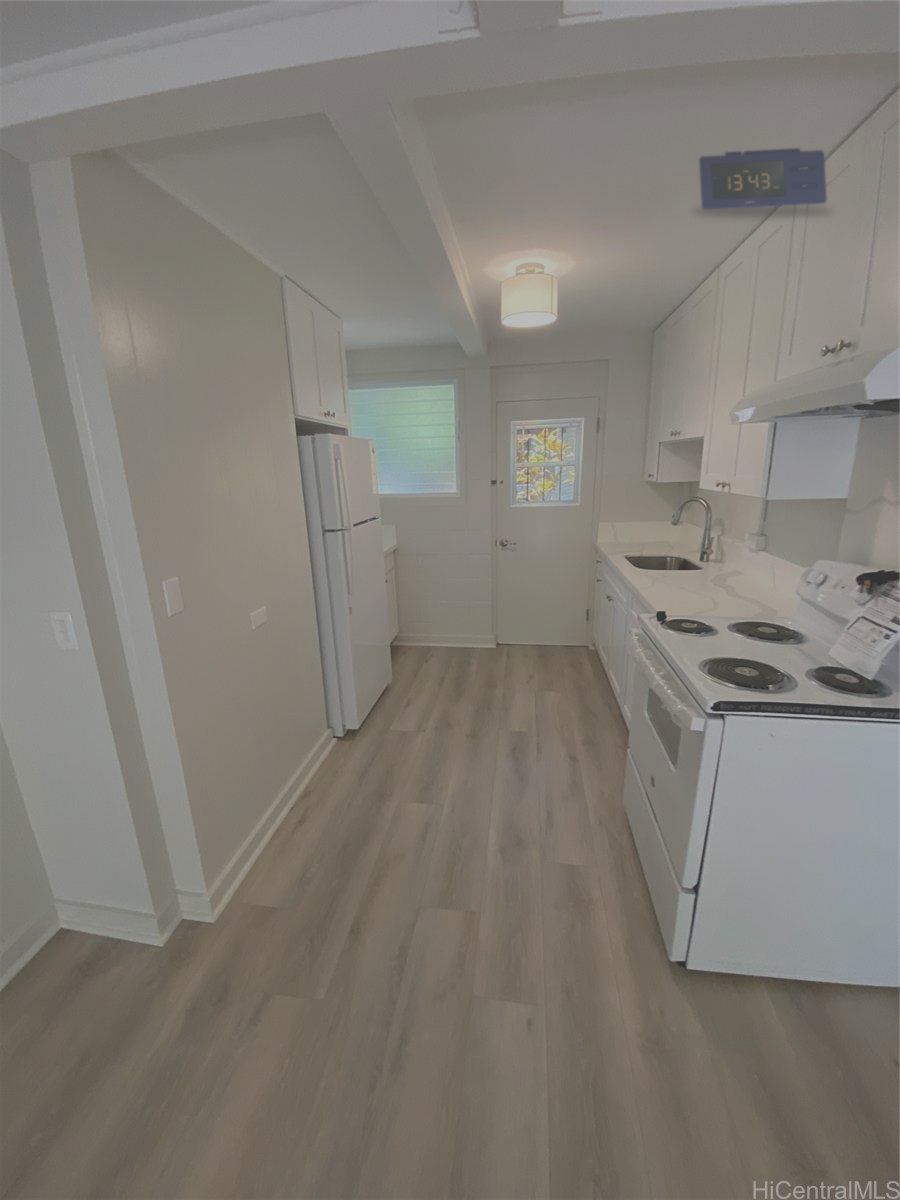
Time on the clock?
13:43
